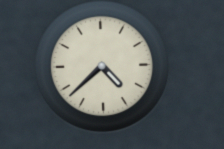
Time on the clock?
4:38
